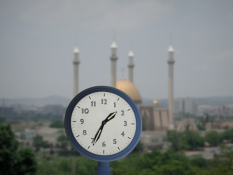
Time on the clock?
1:34
